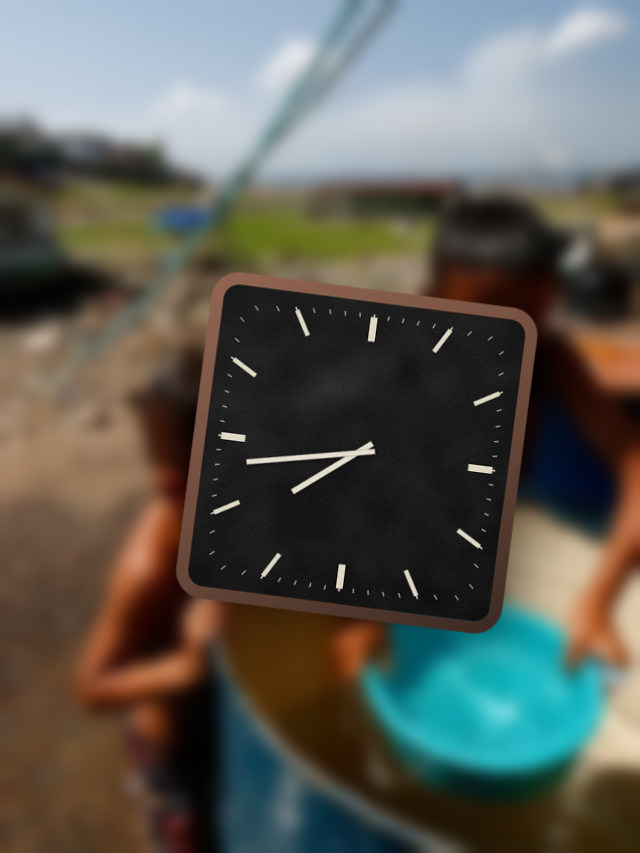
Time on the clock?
7:43
